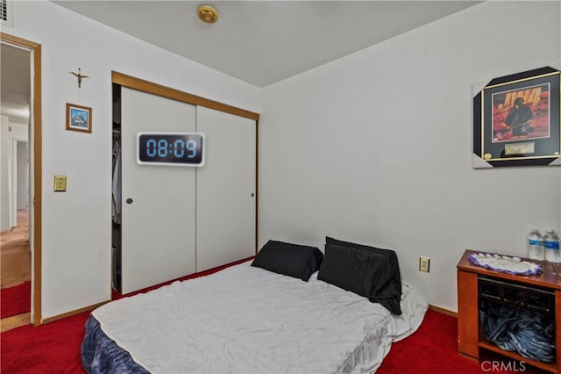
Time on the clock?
8:09
